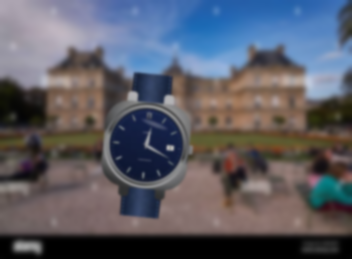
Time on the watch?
12:19
